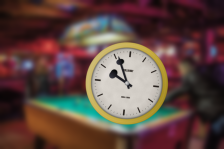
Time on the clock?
9:56
